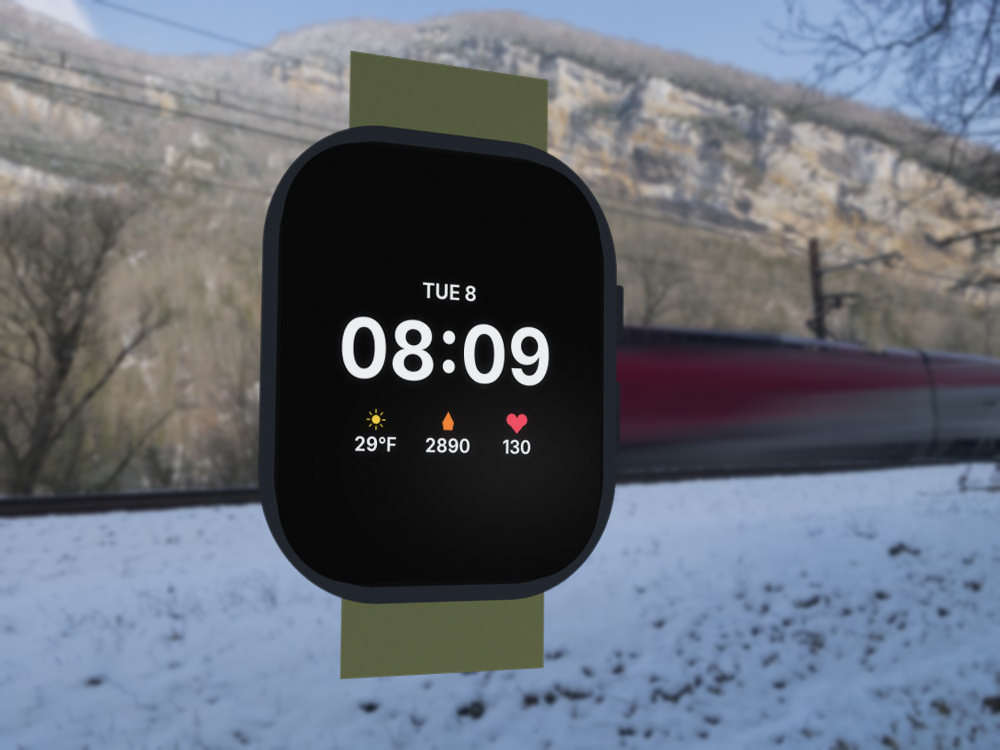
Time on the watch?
8:09
